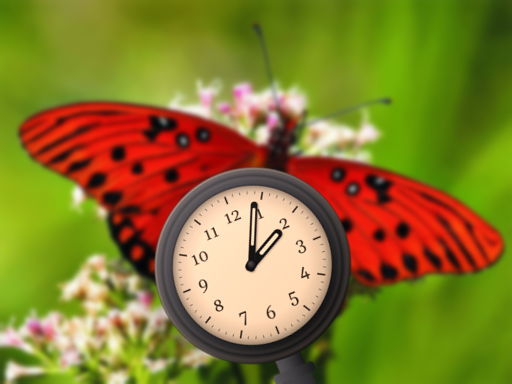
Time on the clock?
2:04
